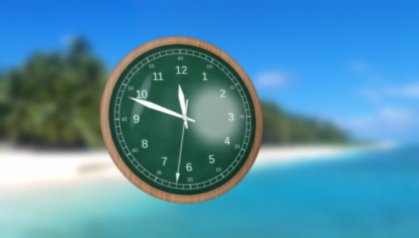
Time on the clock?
11:48:32
